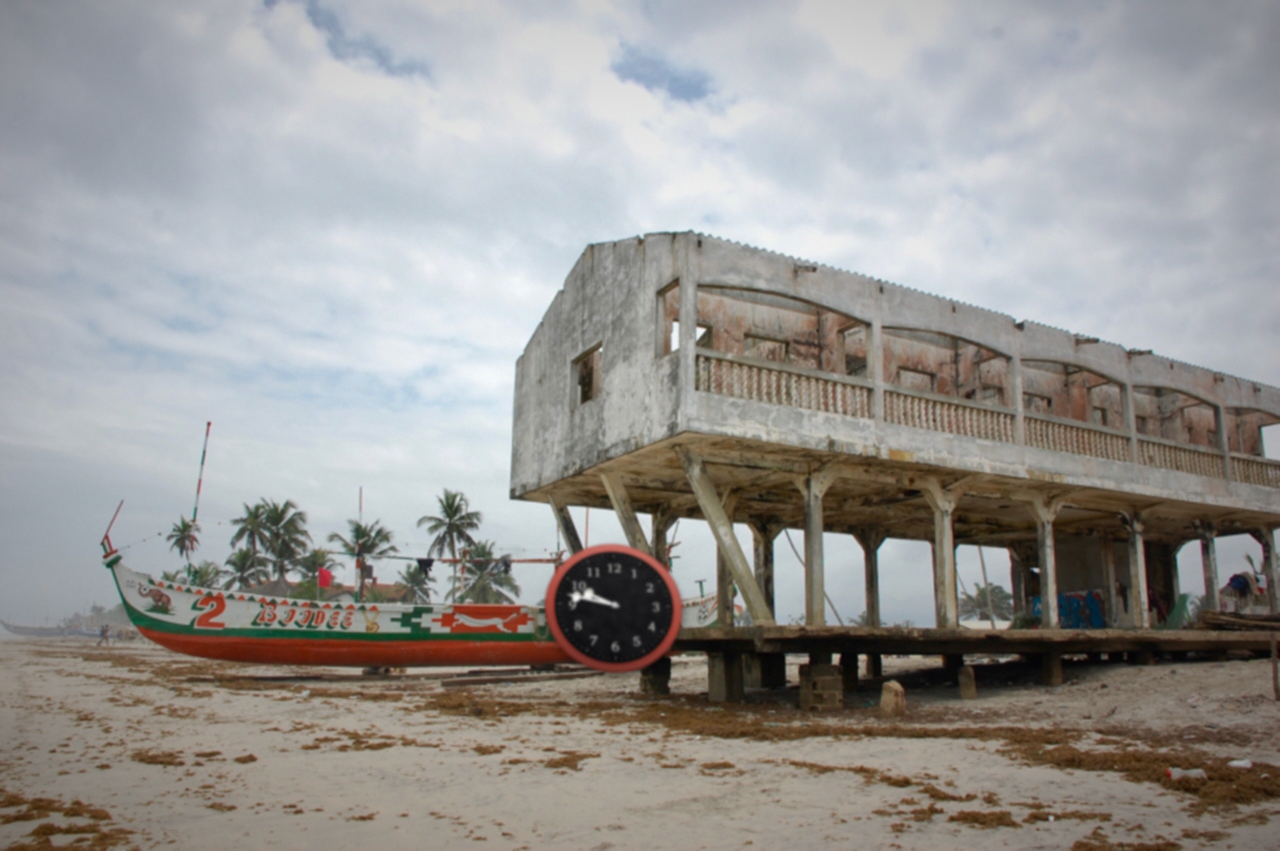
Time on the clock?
9:47
